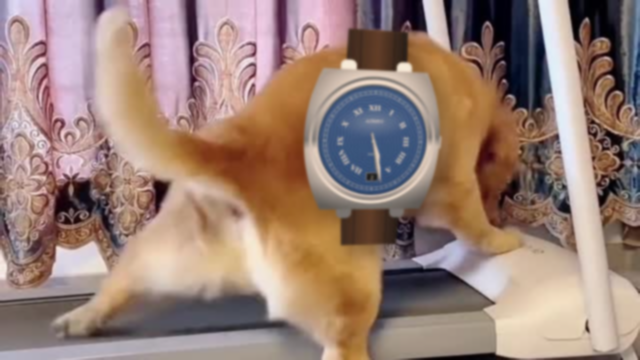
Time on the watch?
5:28
